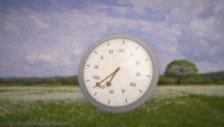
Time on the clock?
6:37
